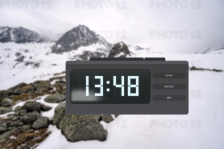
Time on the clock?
13:48
